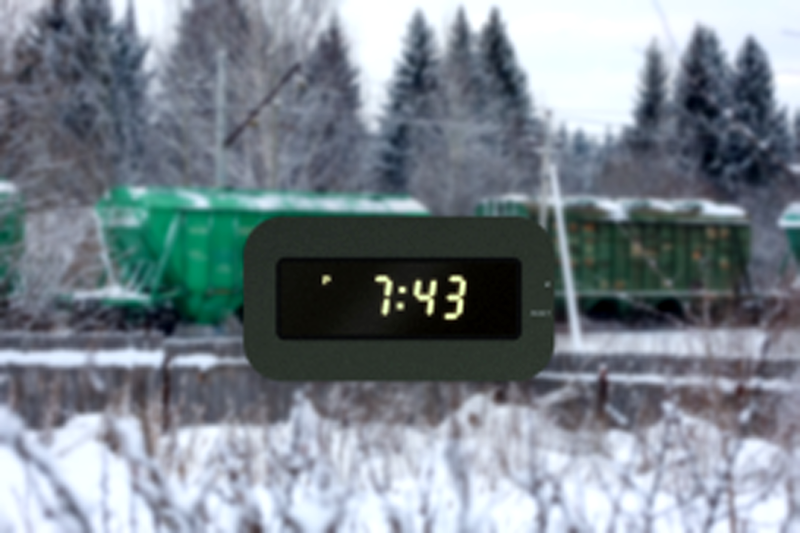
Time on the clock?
7:43
